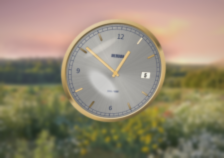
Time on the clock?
12:51
